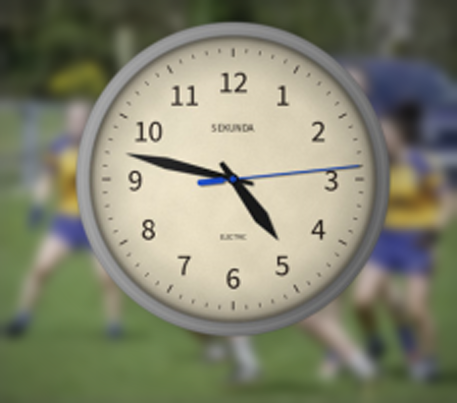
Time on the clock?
4:47:14
